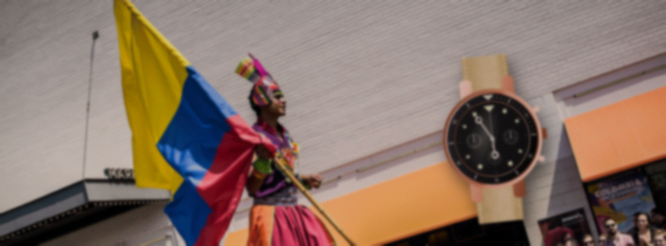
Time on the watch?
5:55
